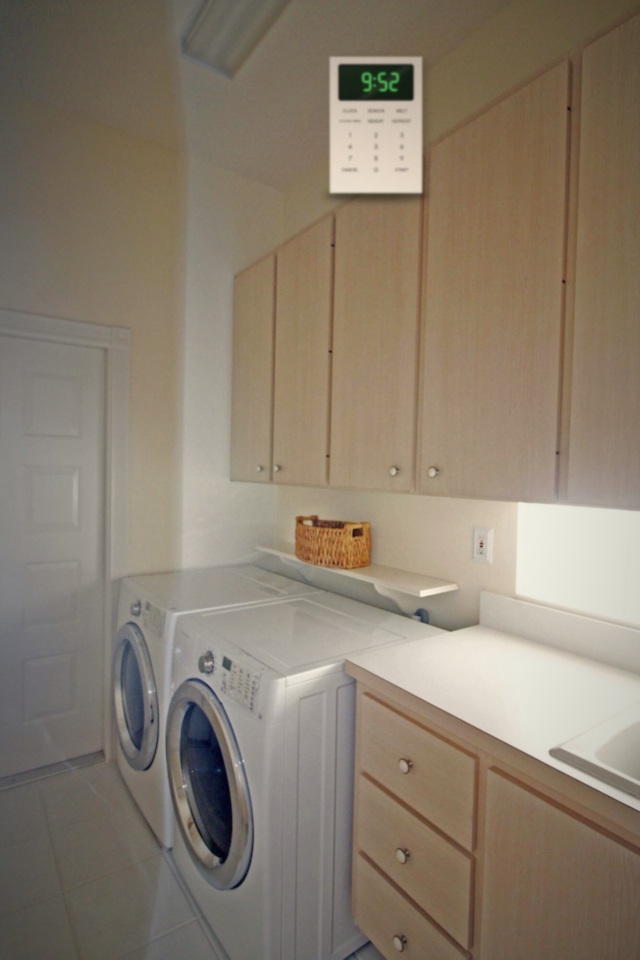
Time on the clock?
9:52
